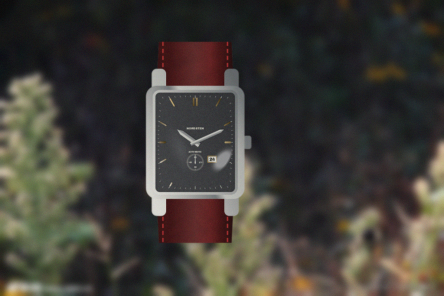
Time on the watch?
10:11
